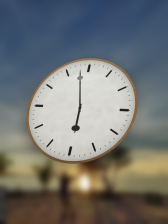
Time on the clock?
5:58
